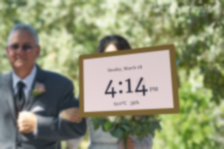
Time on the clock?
4:14
